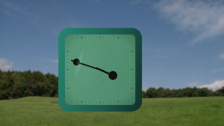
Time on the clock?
3:48
